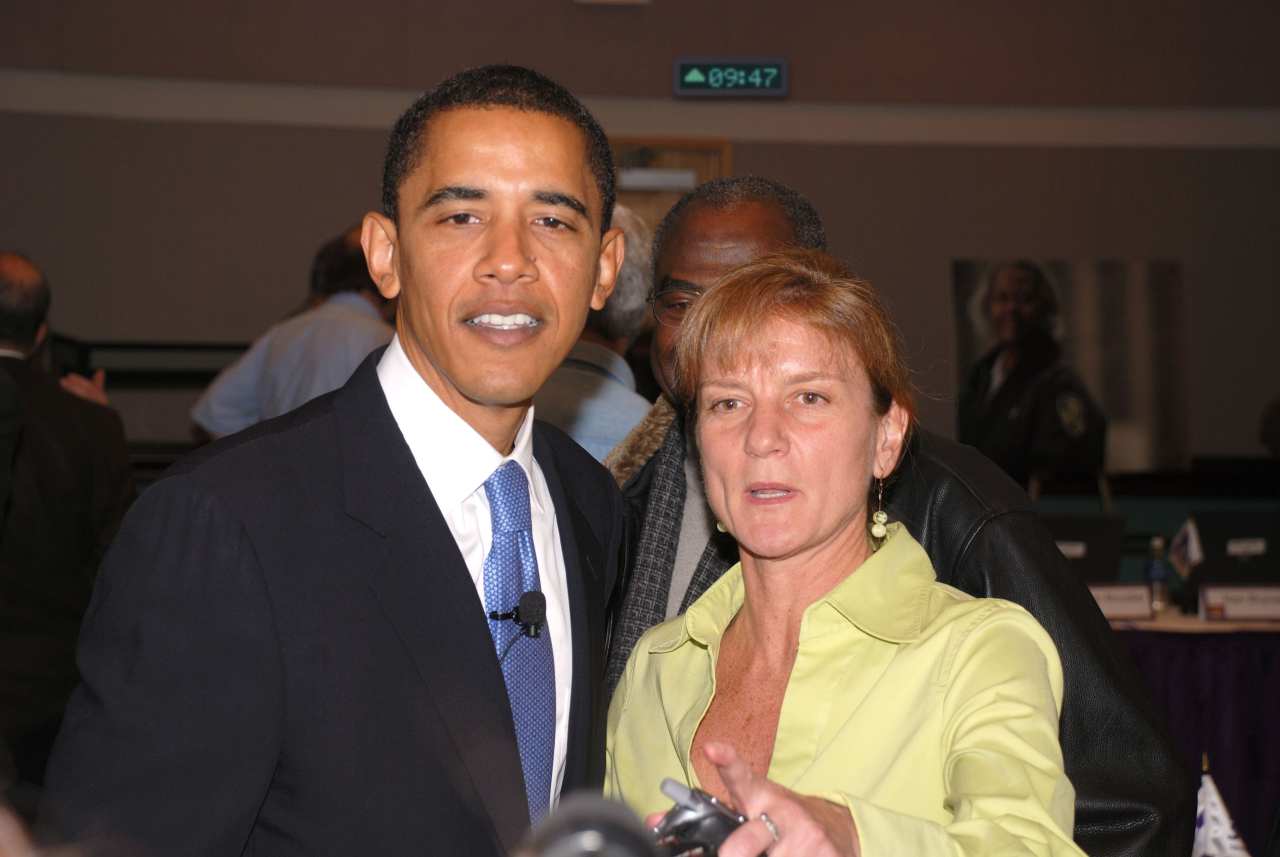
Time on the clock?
9:47
